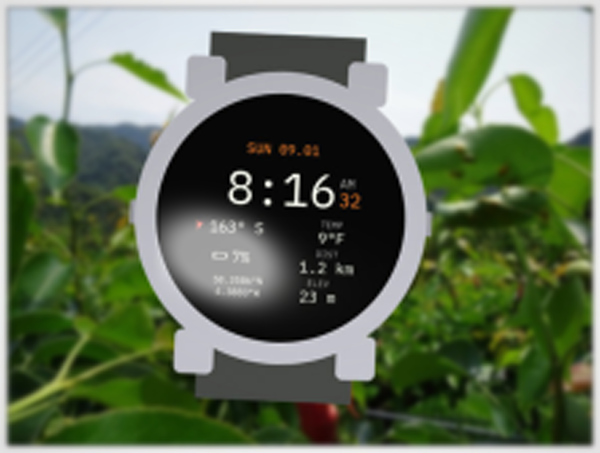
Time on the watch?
8:16:32
